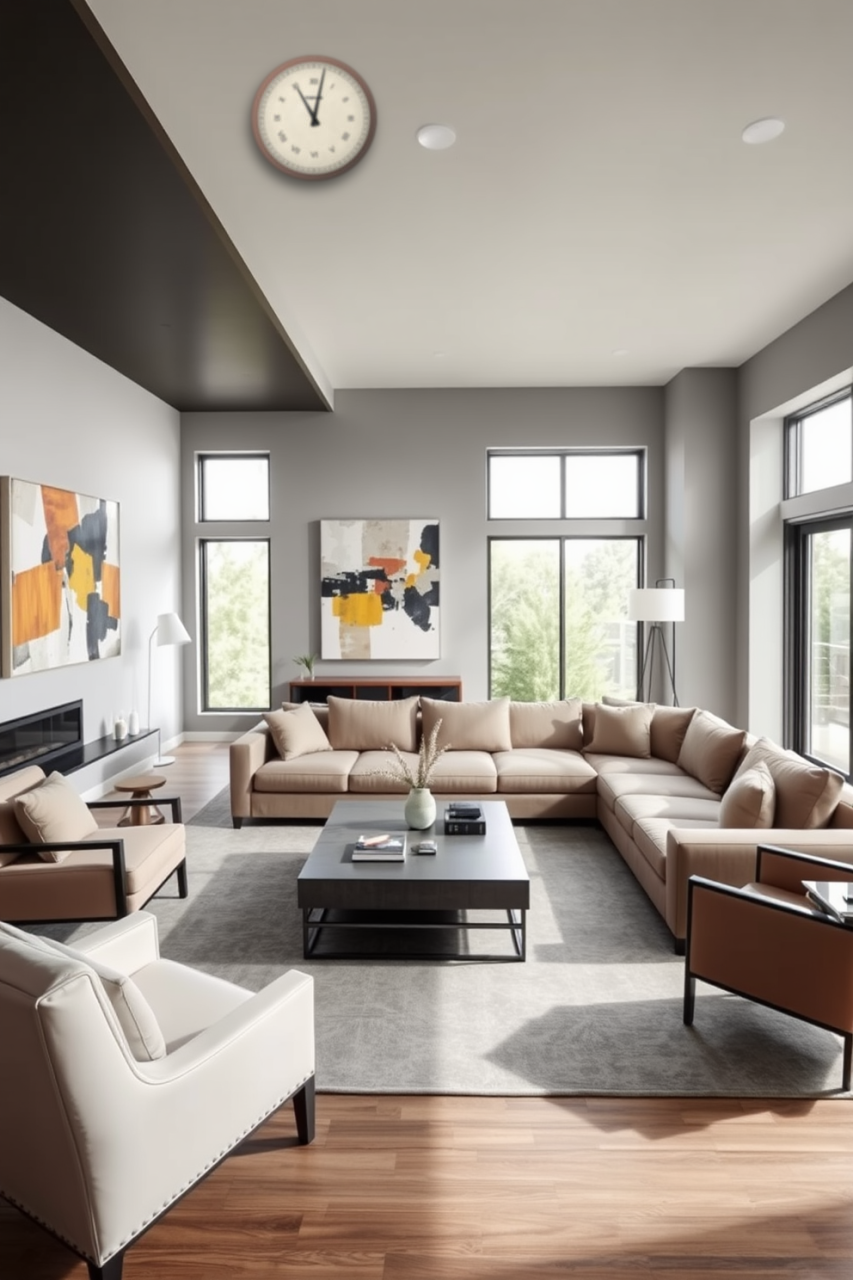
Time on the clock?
11:02
